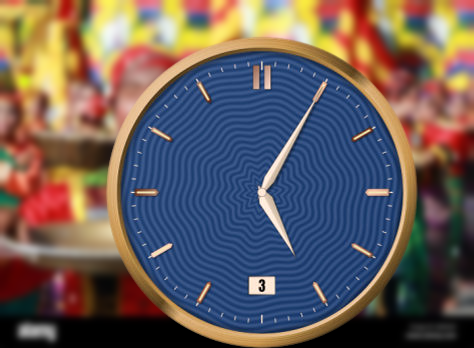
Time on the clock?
5:05
